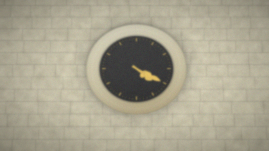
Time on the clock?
4:20
